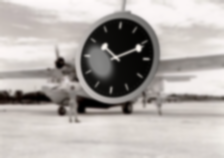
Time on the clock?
10:11
